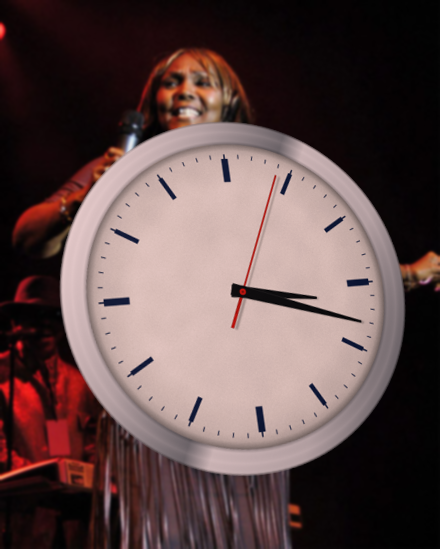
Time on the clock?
3:18:04
